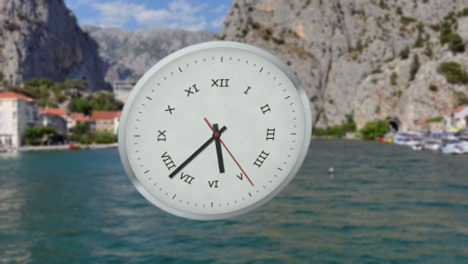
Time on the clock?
5:37:24
